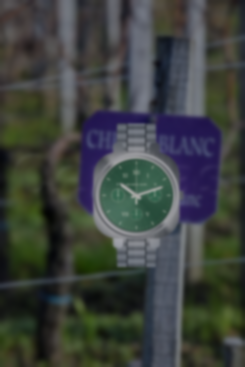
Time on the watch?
10:12
